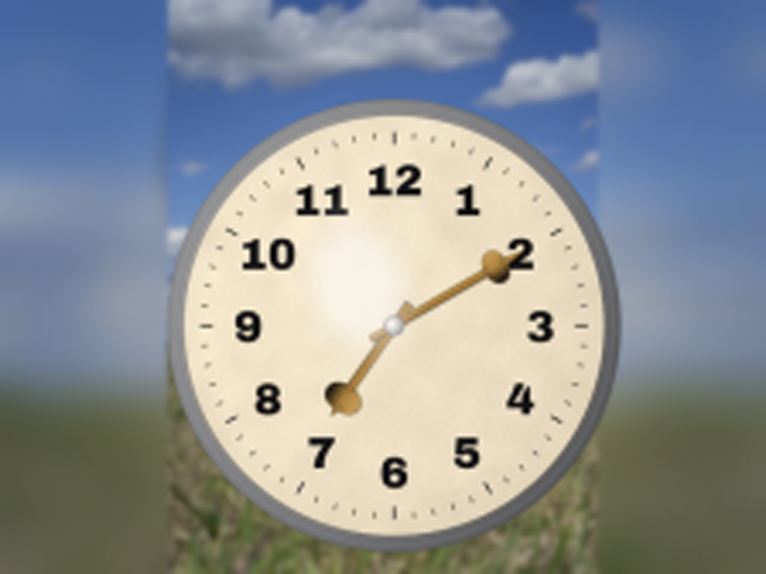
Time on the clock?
7:10
